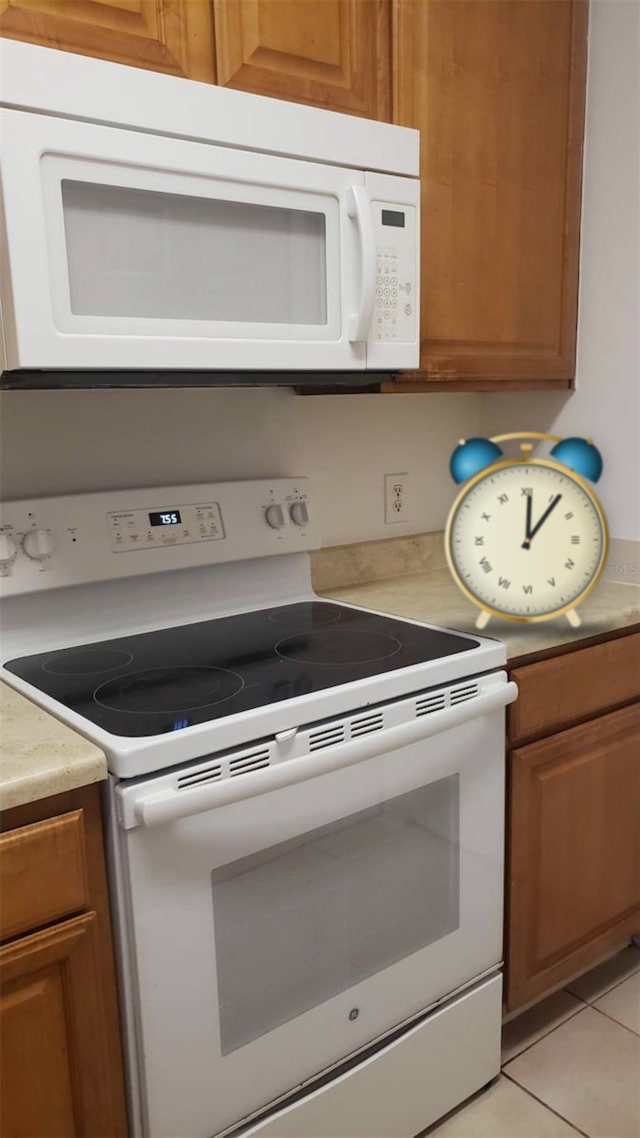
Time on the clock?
12:06
